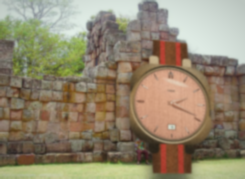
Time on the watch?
2:19
